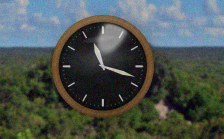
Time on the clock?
11:18
